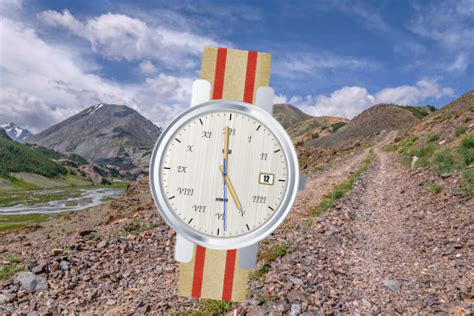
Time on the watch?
4:59:29
